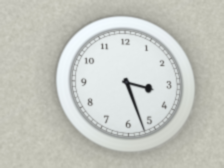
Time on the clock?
3:27
